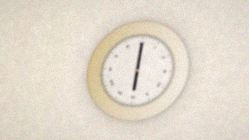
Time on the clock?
6:00
